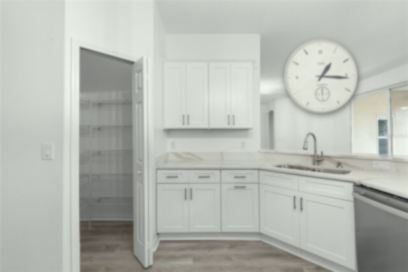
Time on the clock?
1:16
